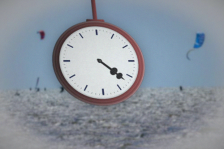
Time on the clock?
4:22
